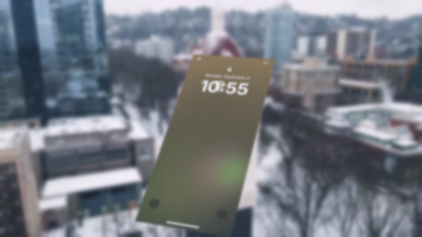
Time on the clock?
10:55
